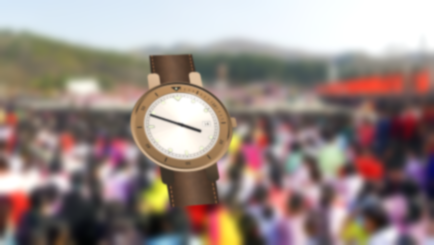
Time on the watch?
3:49
